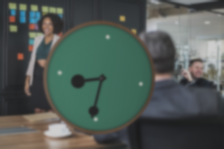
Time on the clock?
8:31
